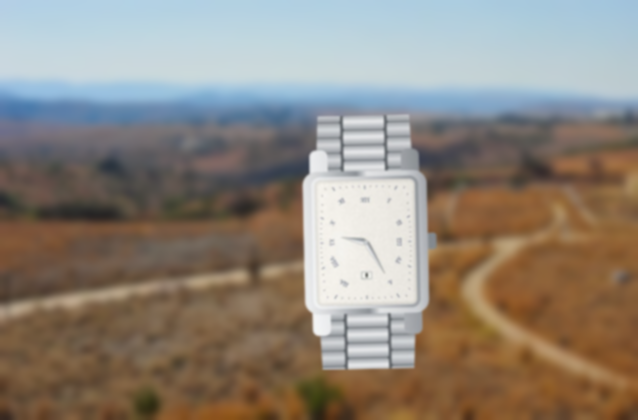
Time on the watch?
9:25
